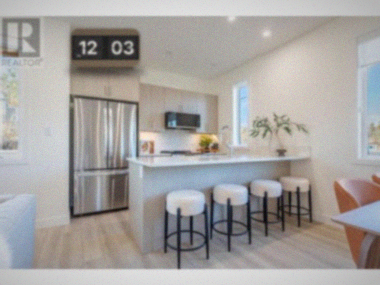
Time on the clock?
12:03
